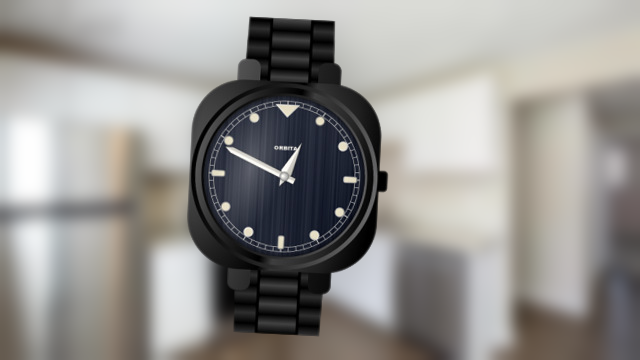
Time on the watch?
12:49
